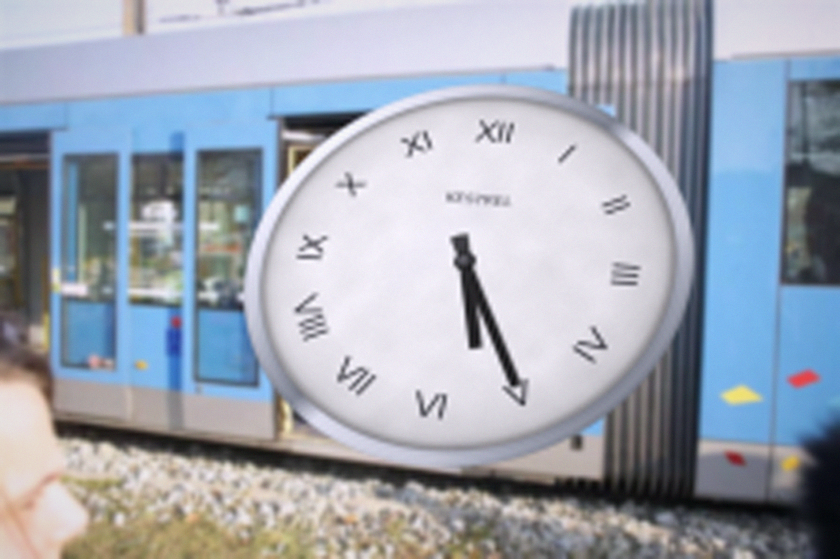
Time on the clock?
5:25
